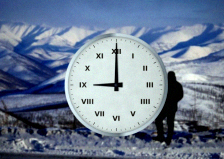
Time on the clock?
9:00
